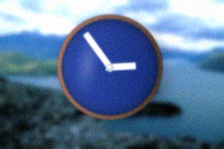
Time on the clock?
2:54
